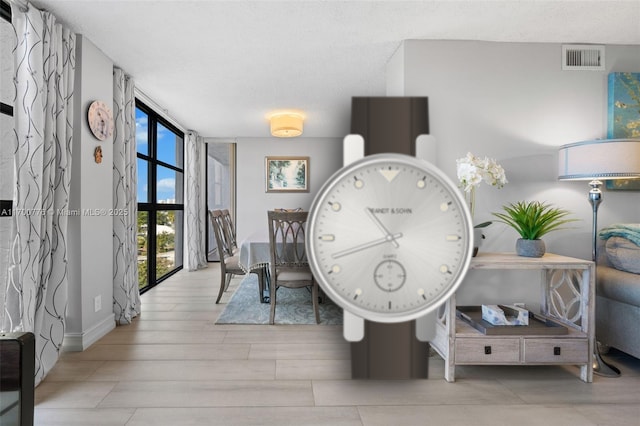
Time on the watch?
10:42
